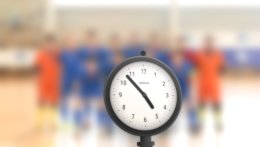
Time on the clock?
4:53
